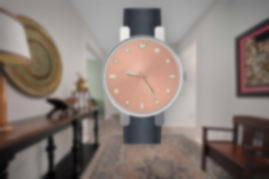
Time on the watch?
9:25
